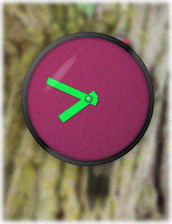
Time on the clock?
7:49
